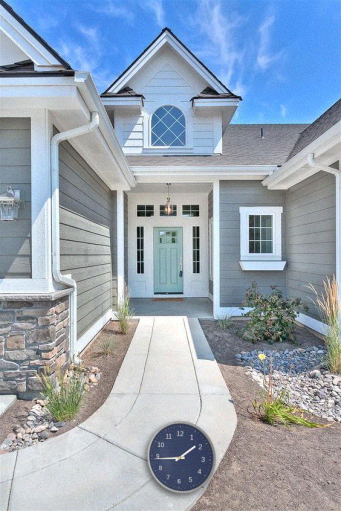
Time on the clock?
1:44
